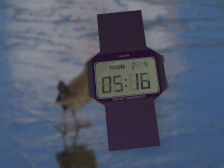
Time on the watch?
5:16
